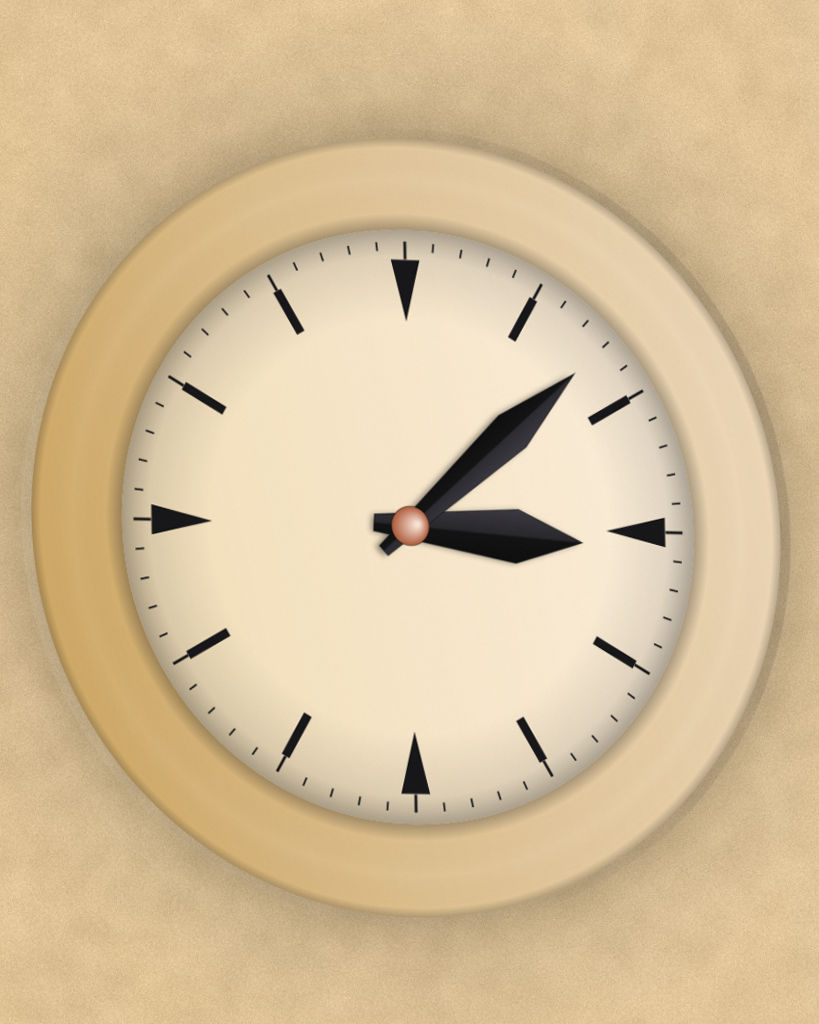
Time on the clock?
3:08
